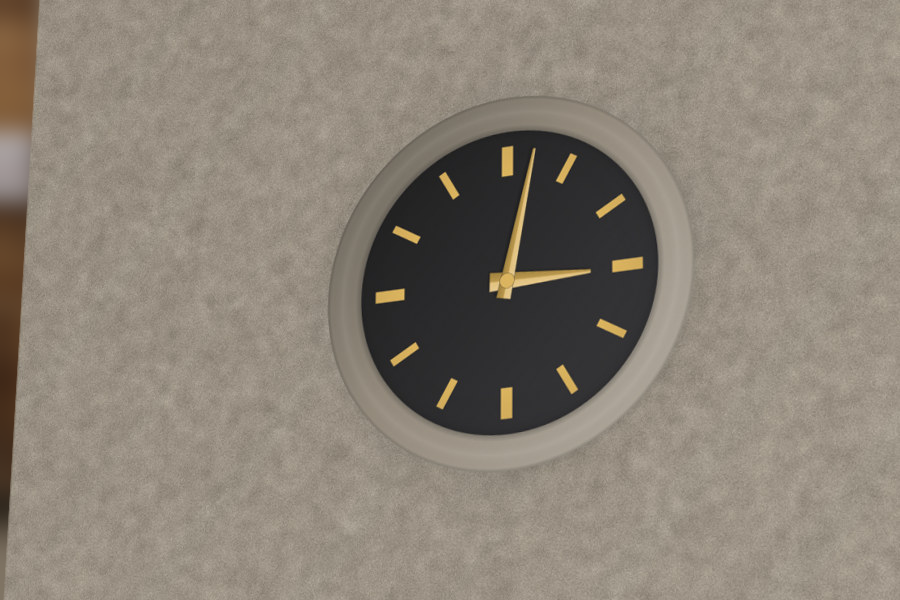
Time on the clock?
3:02
